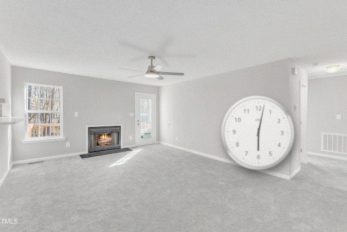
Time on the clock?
6:02
